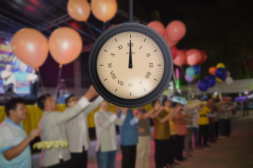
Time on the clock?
12:00
